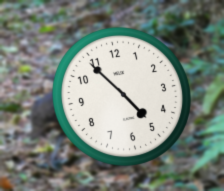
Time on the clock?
4:54
